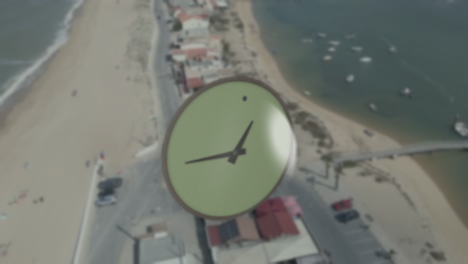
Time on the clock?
12:43
